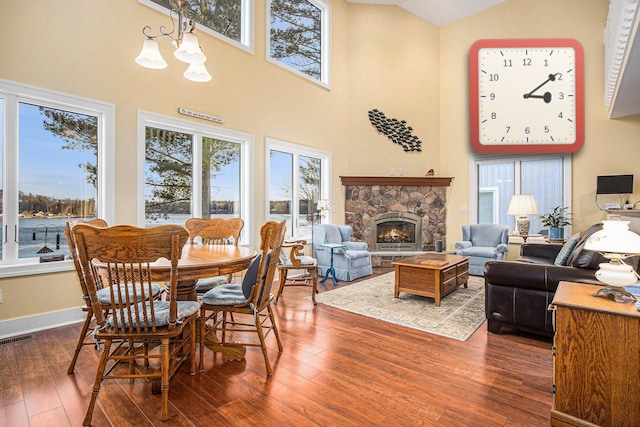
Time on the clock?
3:09
